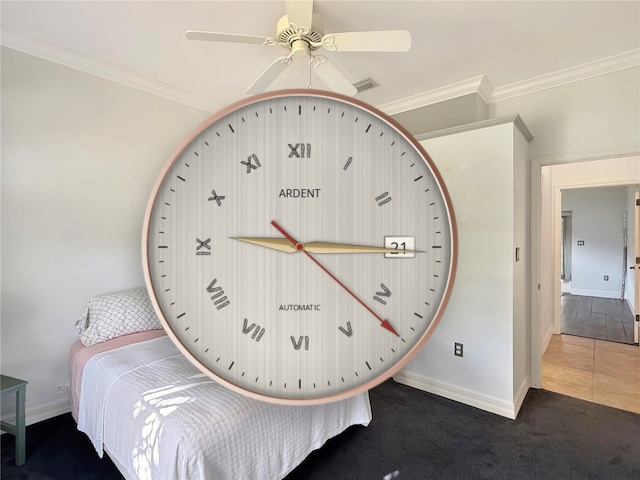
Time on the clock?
9:15:22
